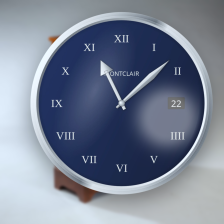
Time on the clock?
11:08
